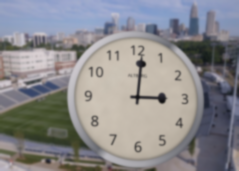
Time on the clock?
3:01
